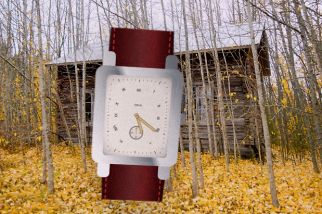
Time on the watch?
5:21
